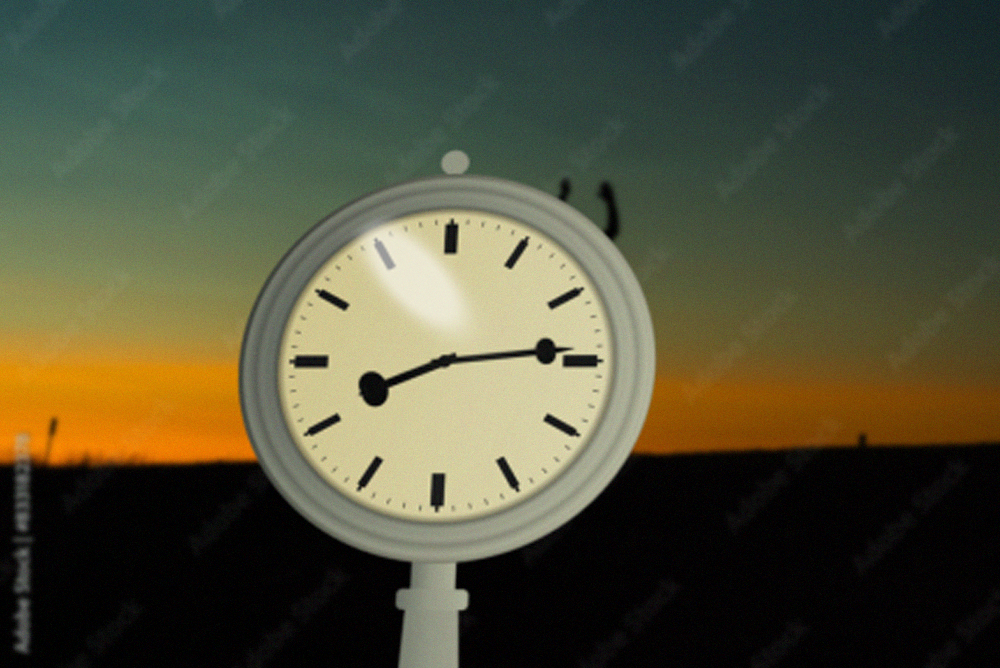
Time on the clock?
8:14
